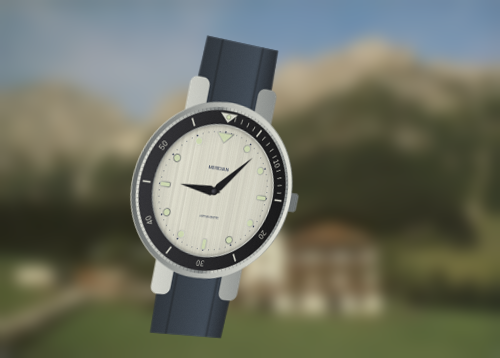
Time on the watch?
9:07
